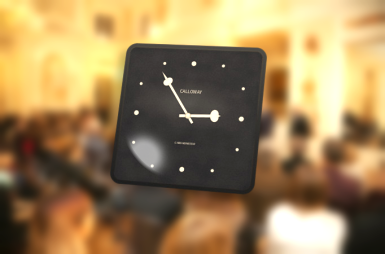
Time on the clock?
2:54
